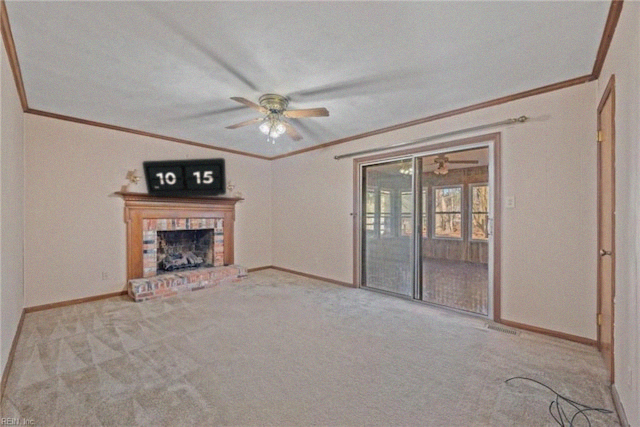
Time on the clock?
10:15
